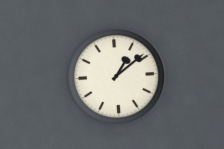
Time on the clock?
1:09
